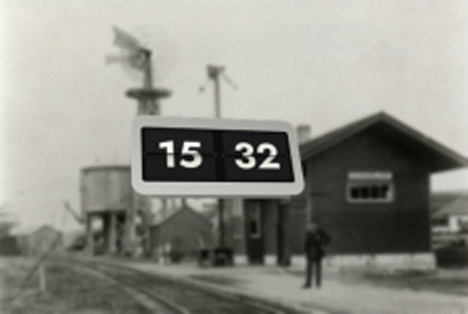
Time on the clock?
15:32
